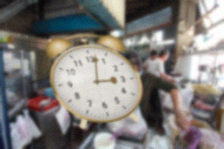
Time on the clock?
3:02
